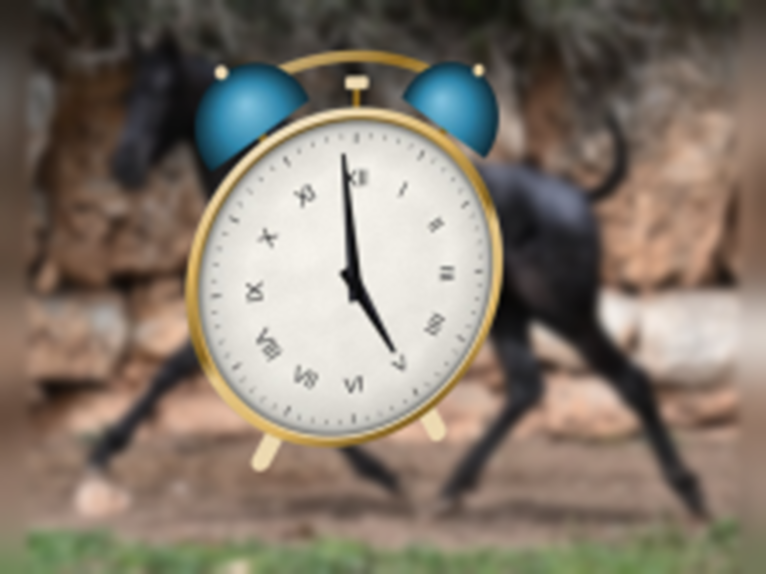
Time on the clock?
4:59
